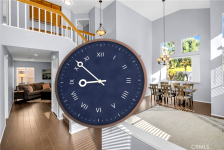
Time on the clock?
8:52
